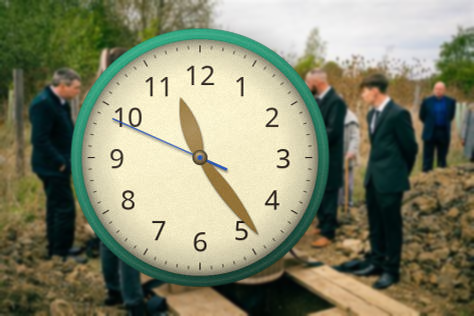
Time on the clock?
11:23:49
